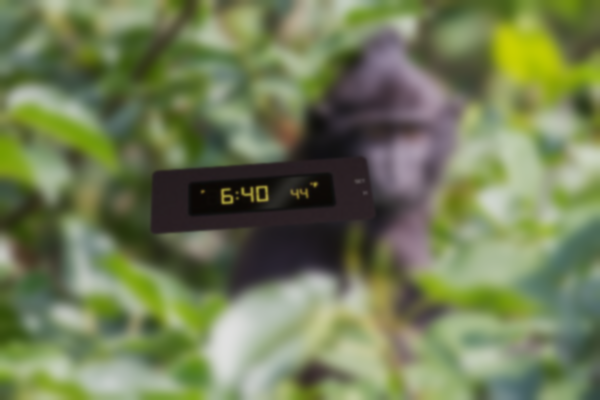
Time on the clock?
6:40
